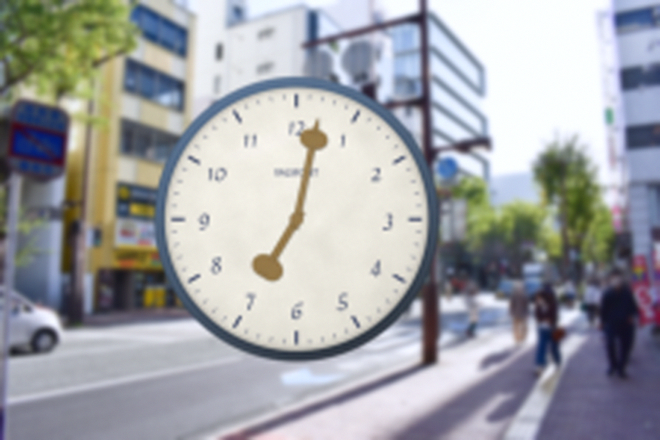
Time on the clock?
7:02
